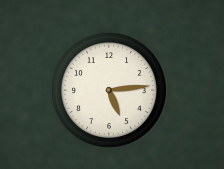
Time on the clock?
5:14
